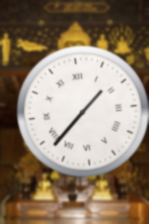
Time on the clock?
1:38
